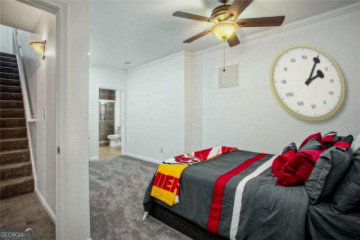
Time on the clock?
2:05
